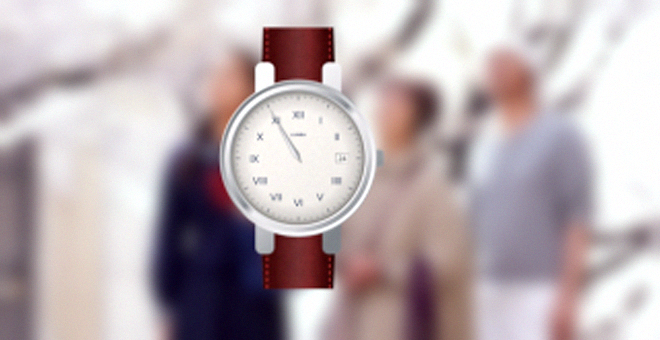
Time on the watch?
10:55
